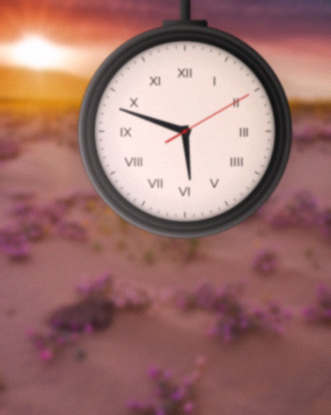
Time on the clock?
5:48:10
